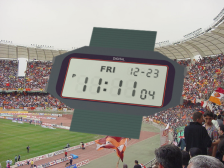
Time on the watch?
11:11:04
